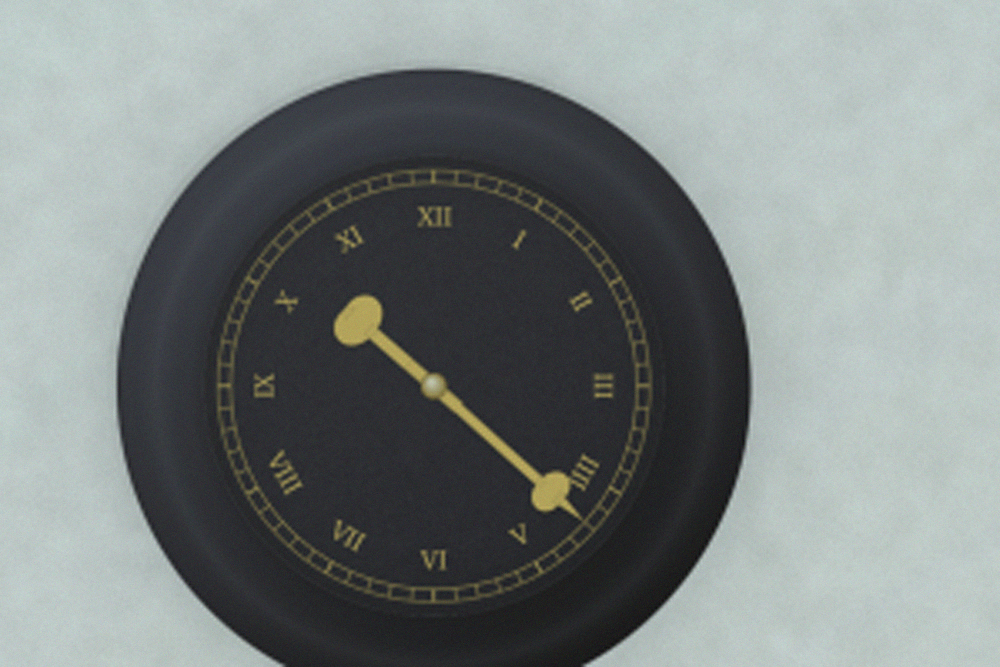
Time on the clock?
10:22
